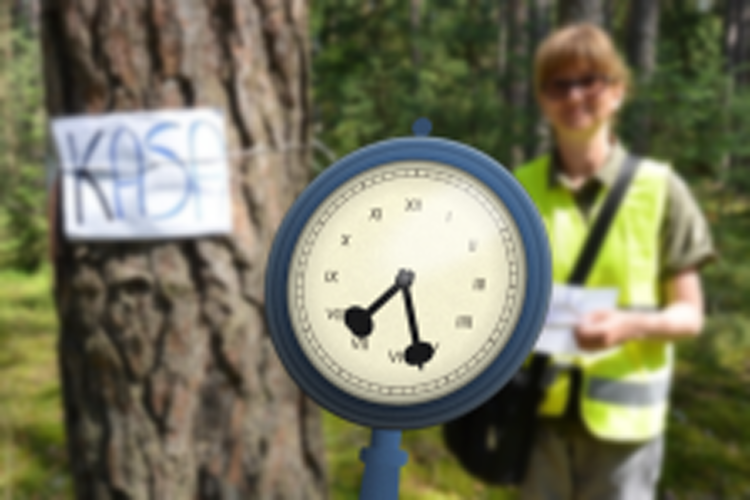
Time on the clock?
7:27
